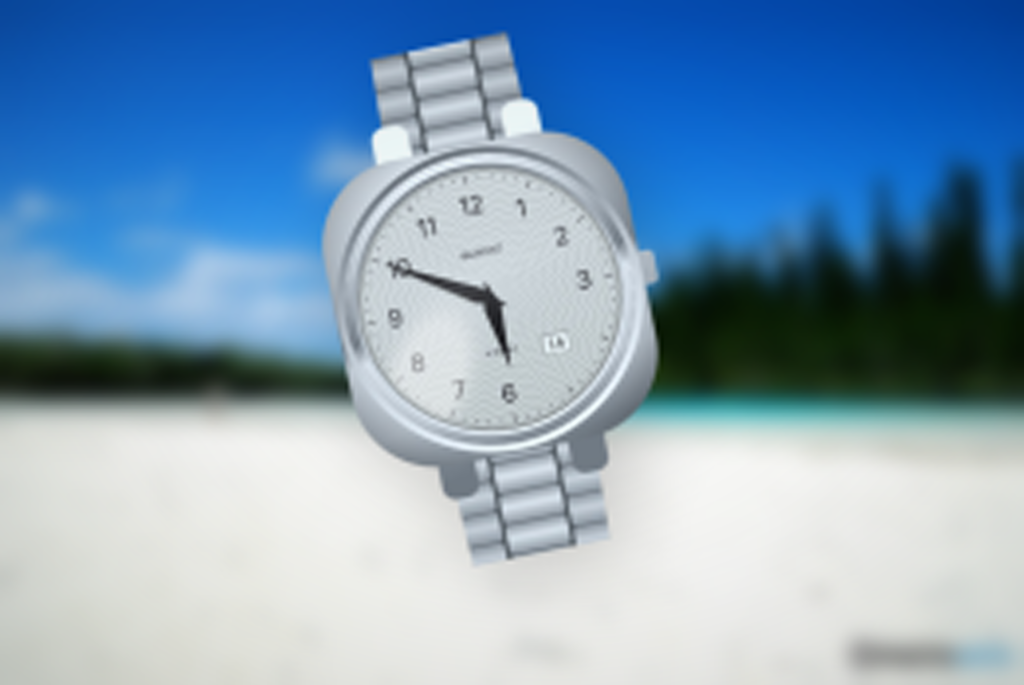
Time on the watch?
5:50
